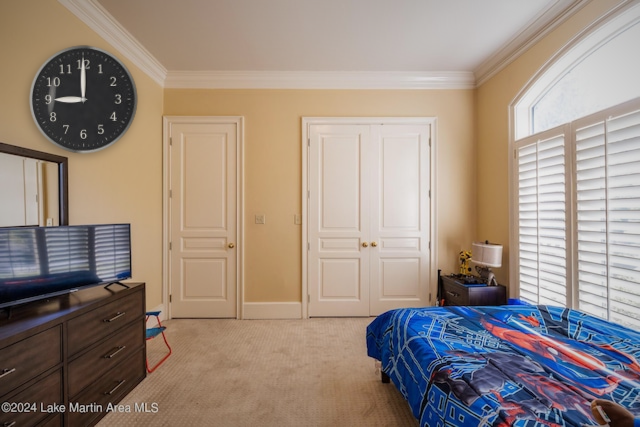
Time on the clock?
9:00
